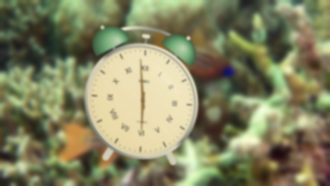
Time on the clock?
5:59
